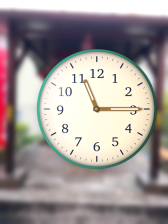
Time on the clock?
11:15
